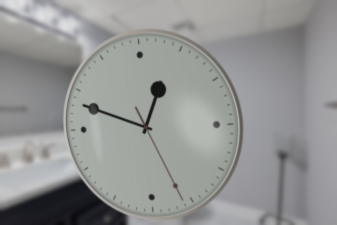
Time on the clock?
12:48:26
